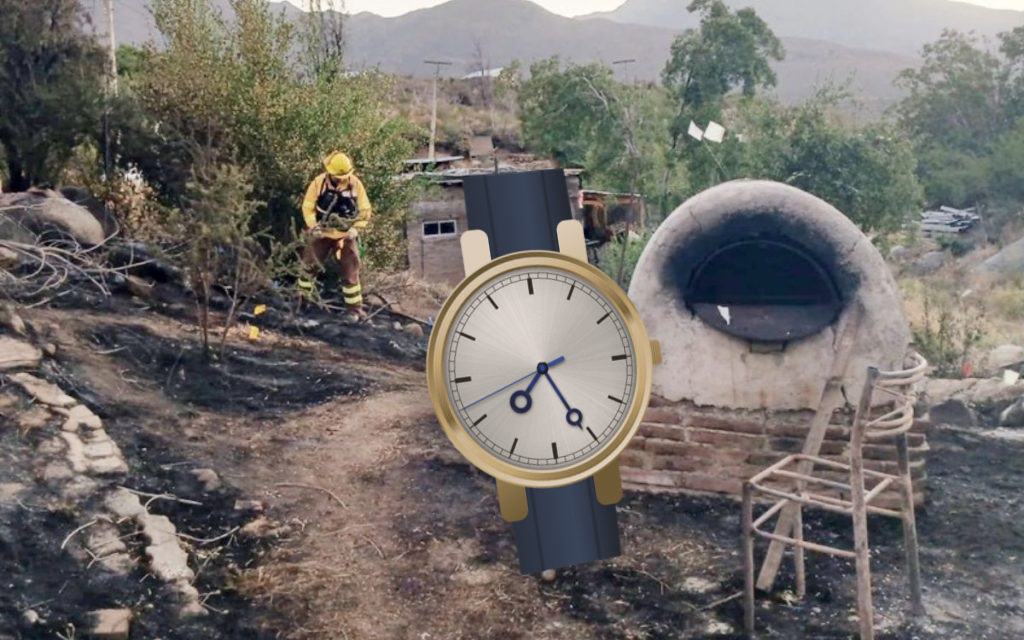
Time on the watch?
7:25:42
